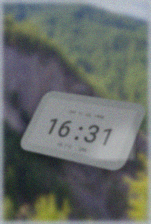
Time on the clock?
16:31
